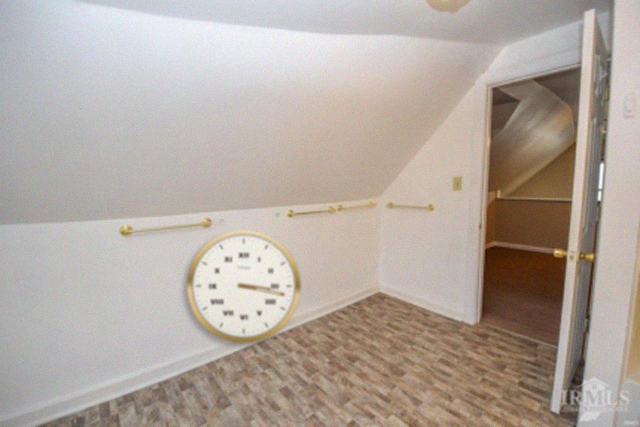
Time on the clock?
3:17
